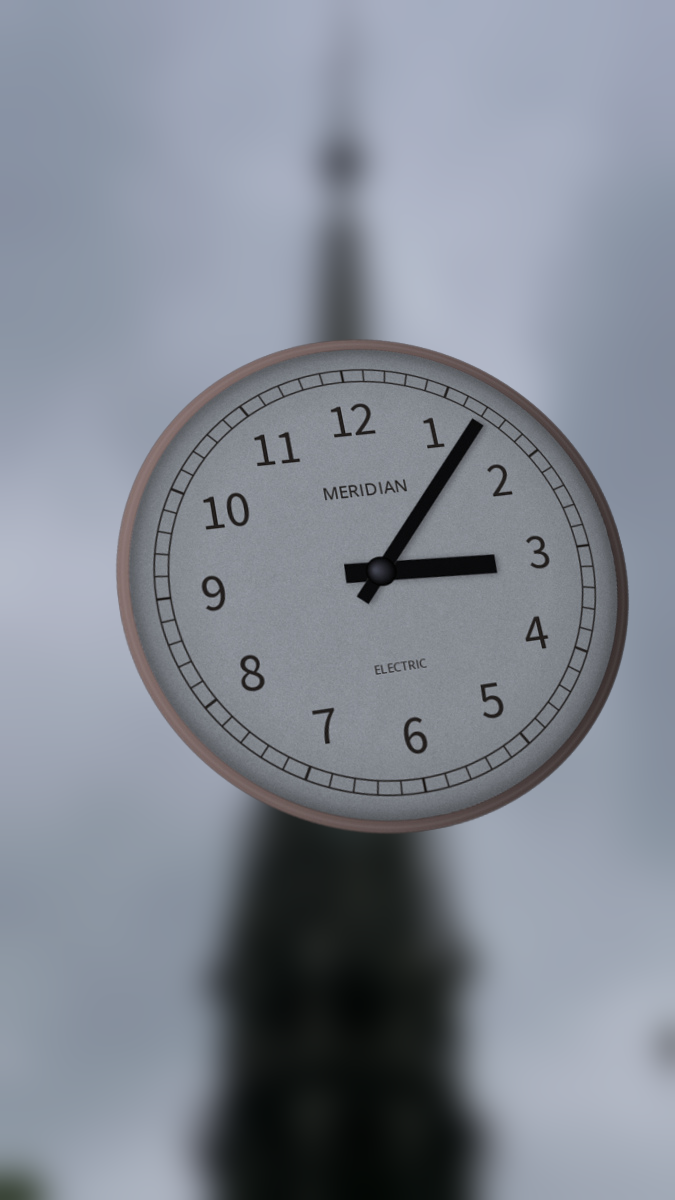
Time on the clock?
3:07
